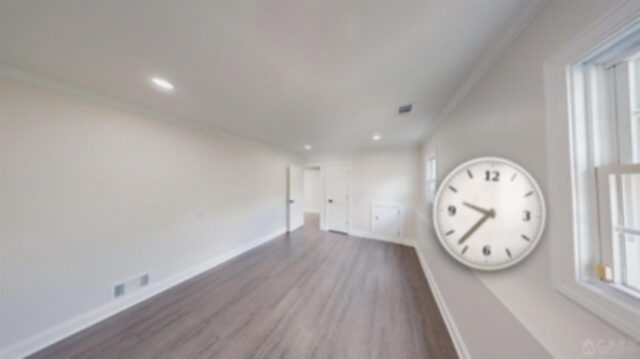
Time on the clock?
9:37
